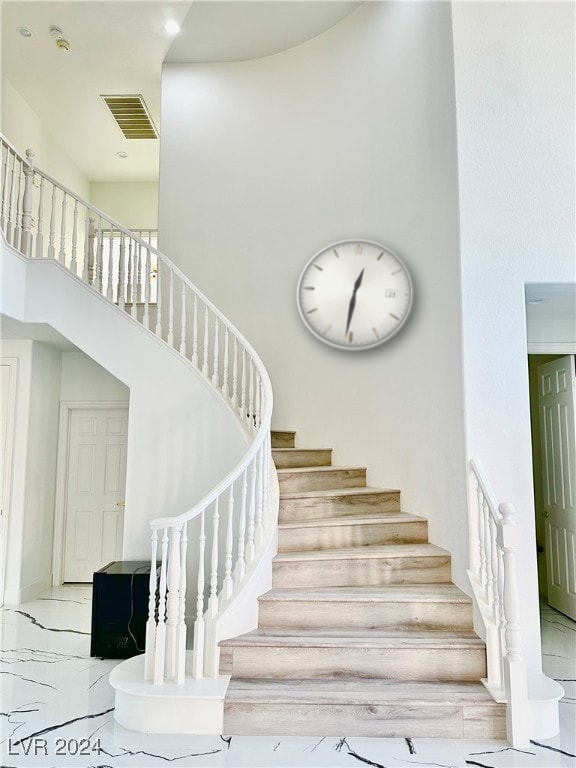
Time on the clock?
12:31
